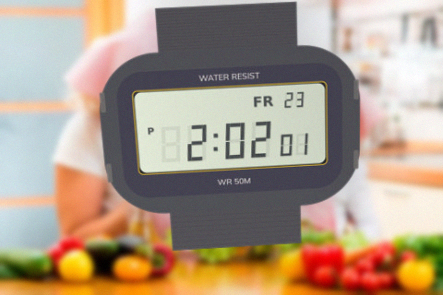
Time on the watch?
2:02:01
